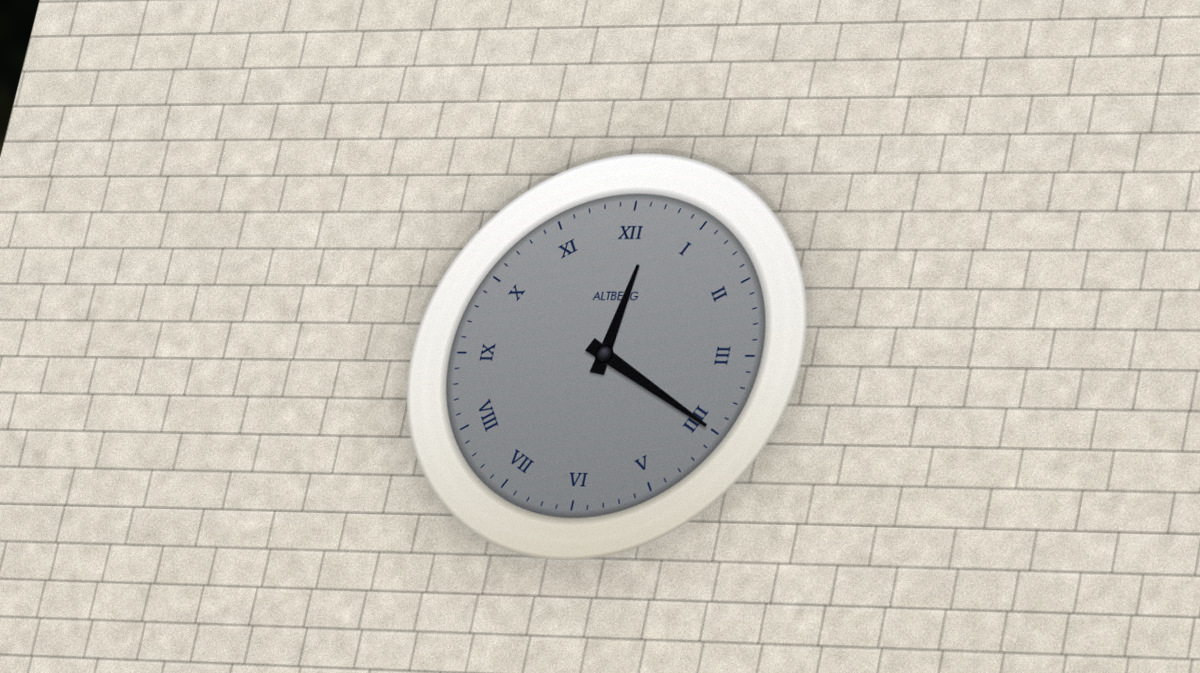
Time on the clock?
12:20
